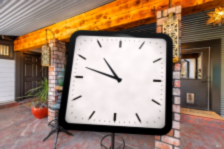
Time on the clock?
10:48
